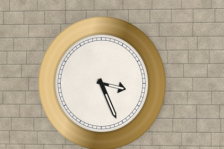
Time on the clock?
3:26
